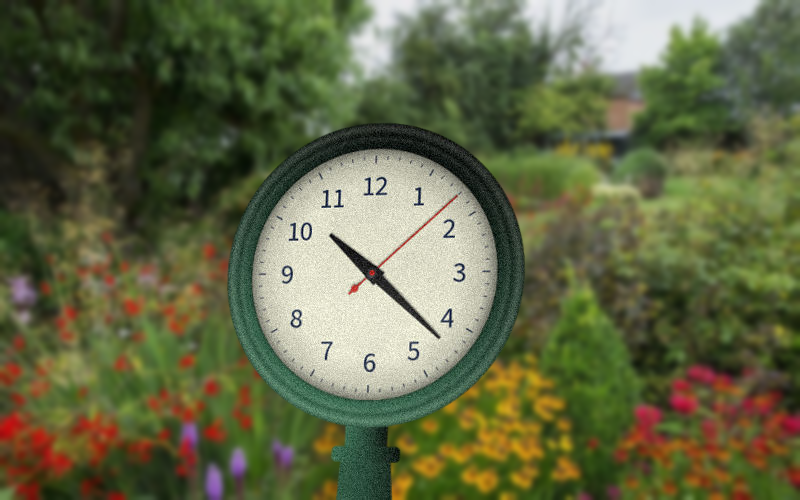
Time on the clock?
10:22:08
